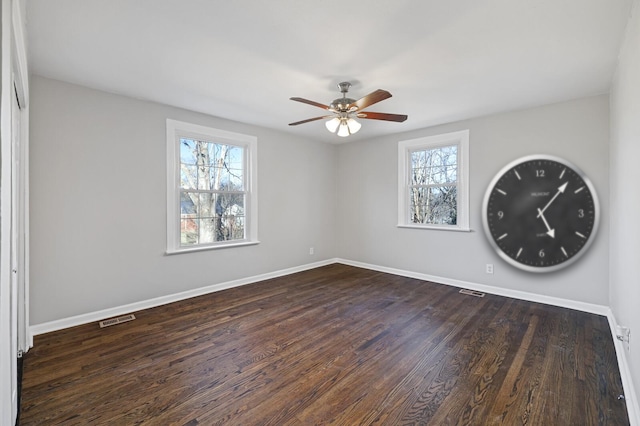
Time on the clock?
5:07
